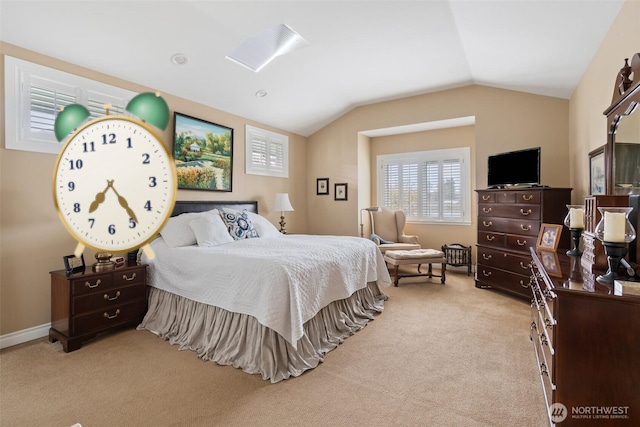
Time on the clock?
7:24
